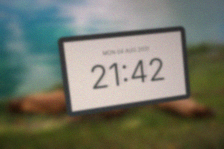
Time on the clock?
21:42
